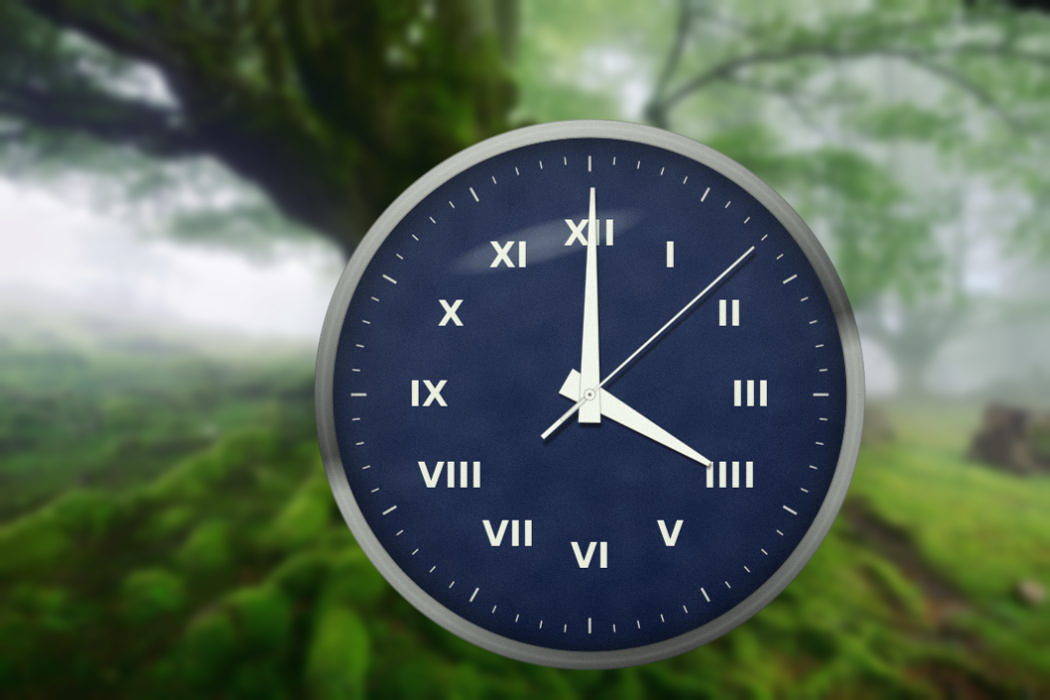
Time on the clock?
4:00:08
